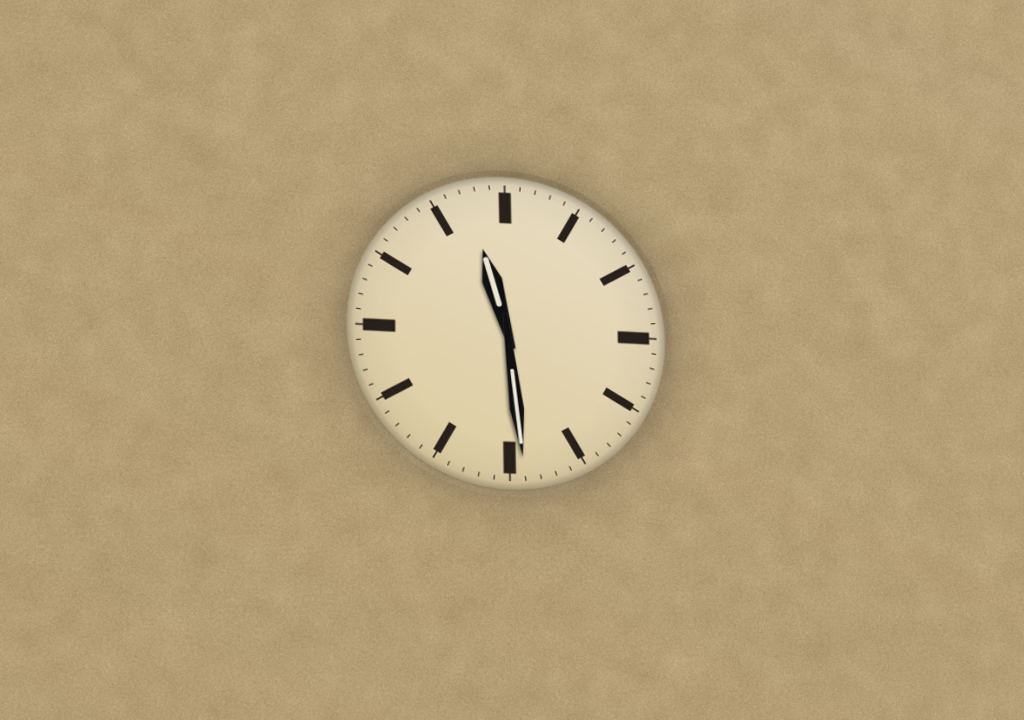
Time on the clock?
11:29
